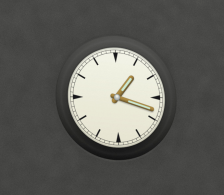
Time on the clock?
1:18
